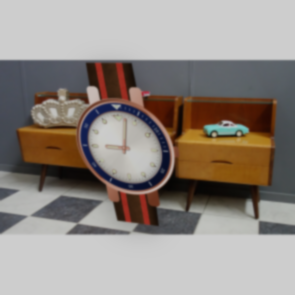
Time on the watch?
9:02
